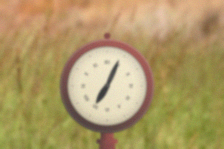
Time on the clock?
7:04
